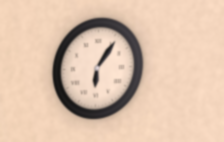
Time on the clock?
6:06
